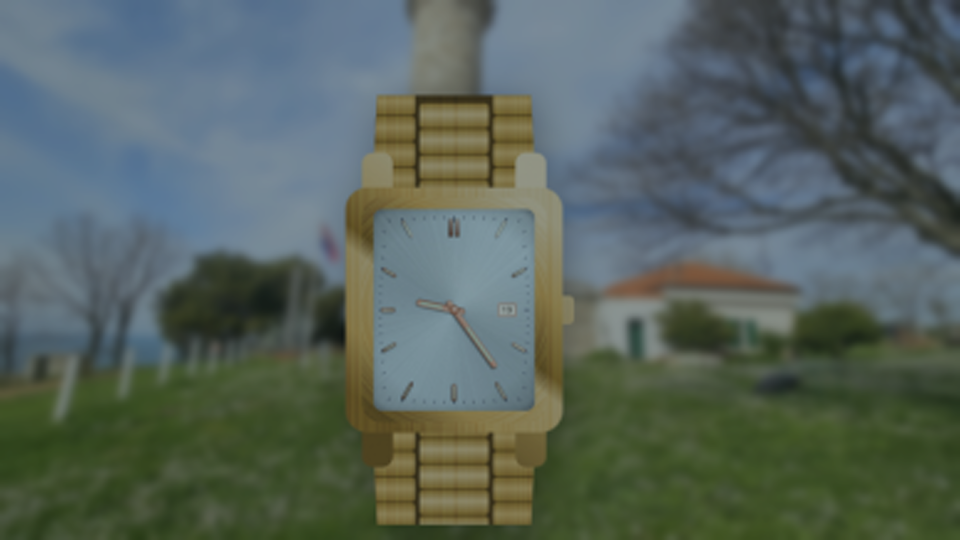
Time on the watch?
9:24
